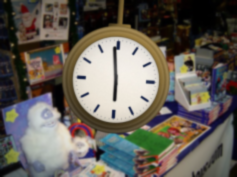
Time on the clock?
5:59
